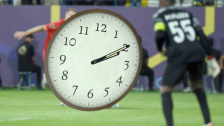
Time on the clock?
2:10
